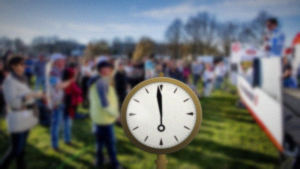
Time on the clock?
5:59
